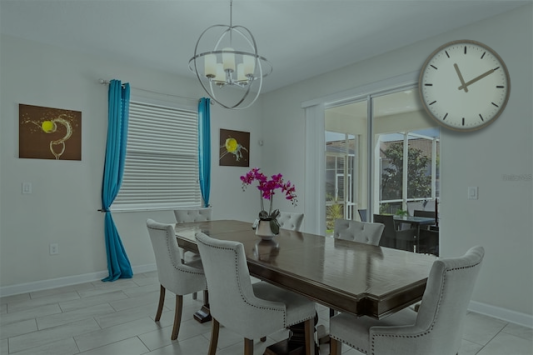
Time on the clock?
11:10
